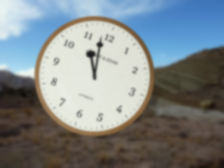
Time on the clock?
10:58
